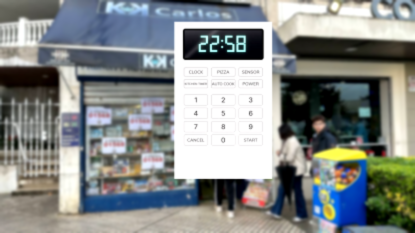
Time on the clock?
22:58
